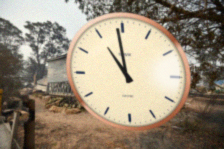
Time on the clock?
10:59
